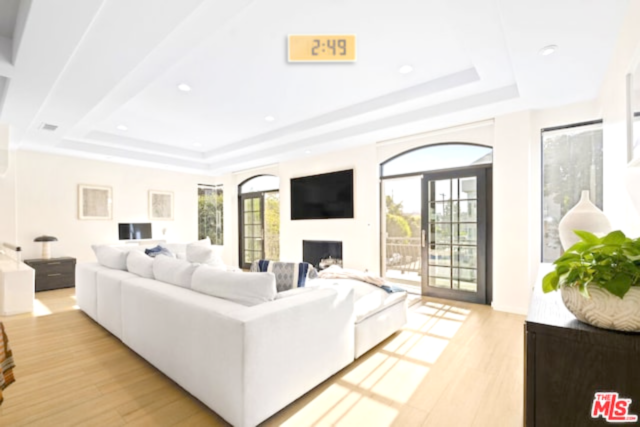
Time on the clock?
2:49
